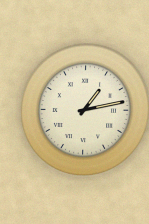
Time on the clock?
1:13
